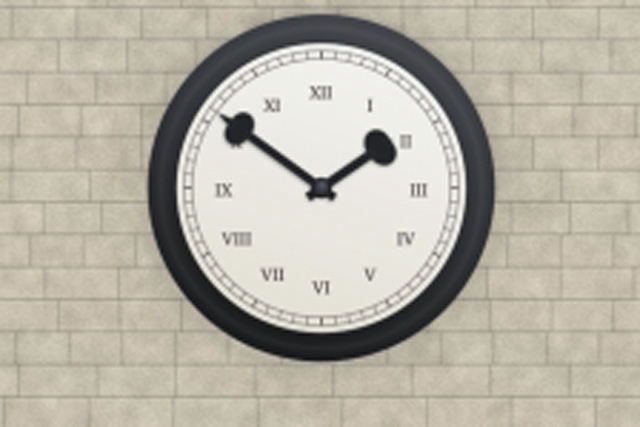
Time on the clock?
1:51
